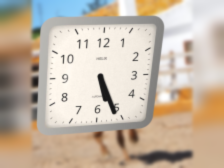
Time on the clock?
5:26
